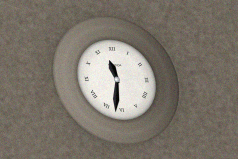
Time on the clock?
11:32
